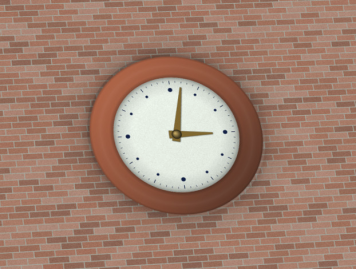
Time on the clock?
3:02
